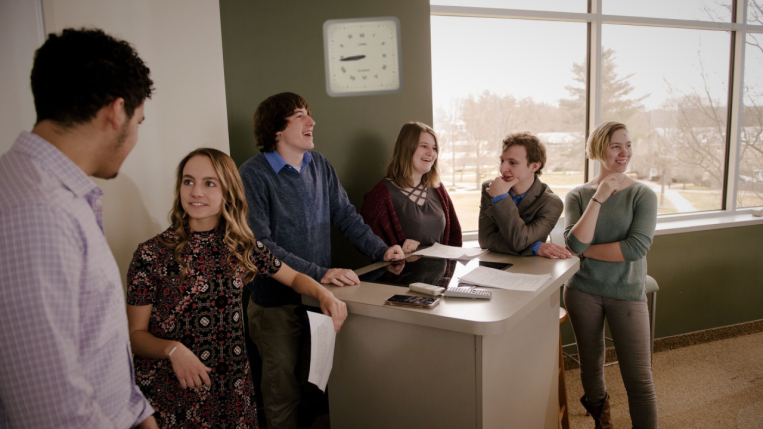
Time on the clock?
8:44
